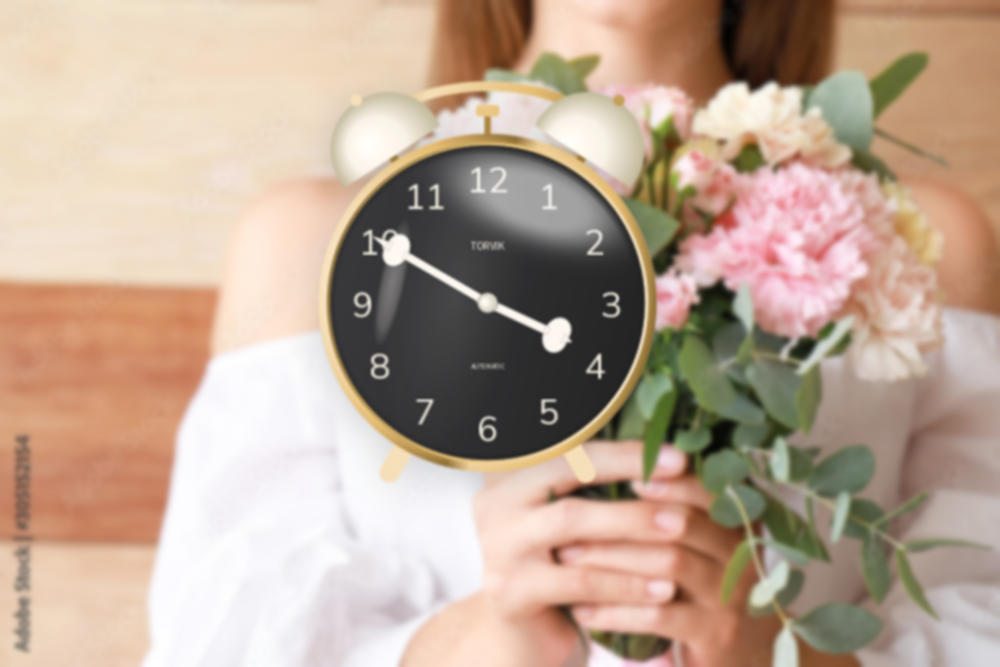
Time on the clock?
3:50
